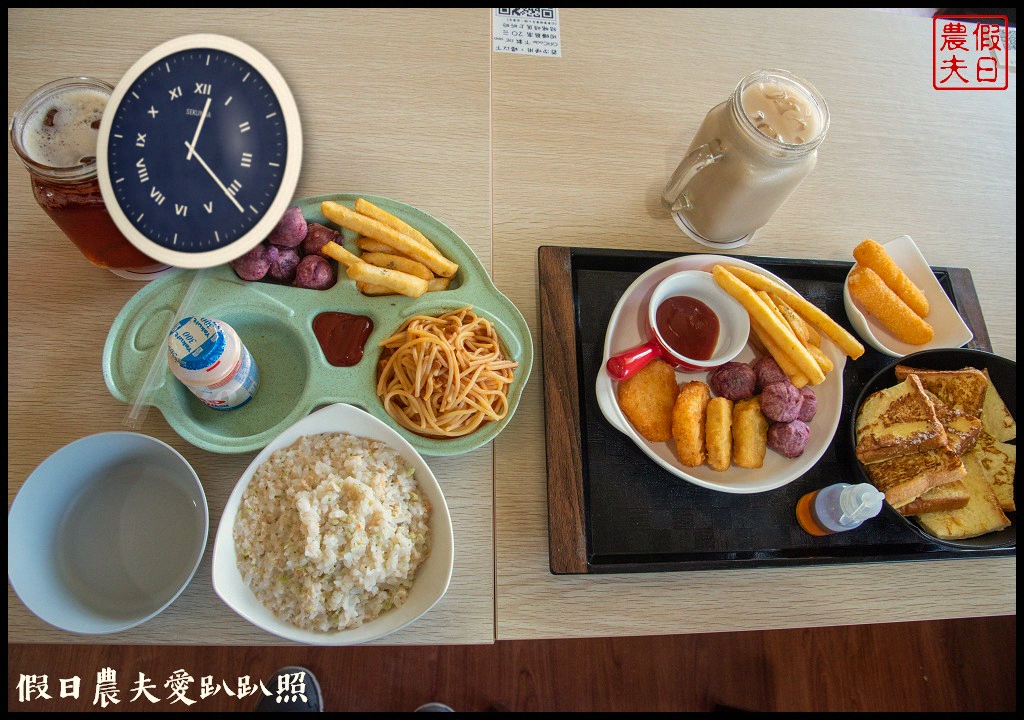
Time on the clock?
12:21
